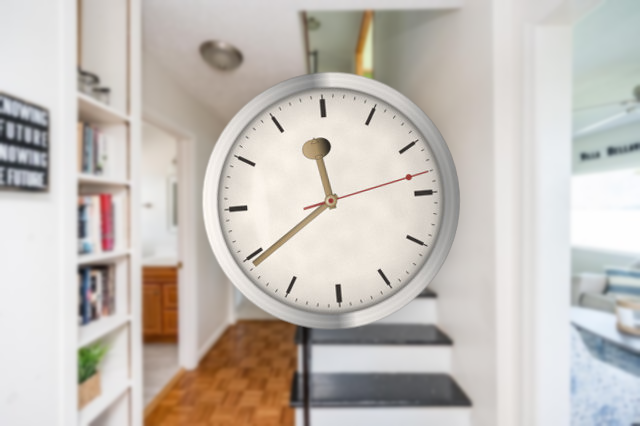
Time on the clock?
11:39:13
